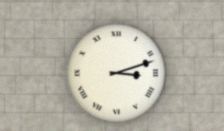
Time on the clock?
3:12
